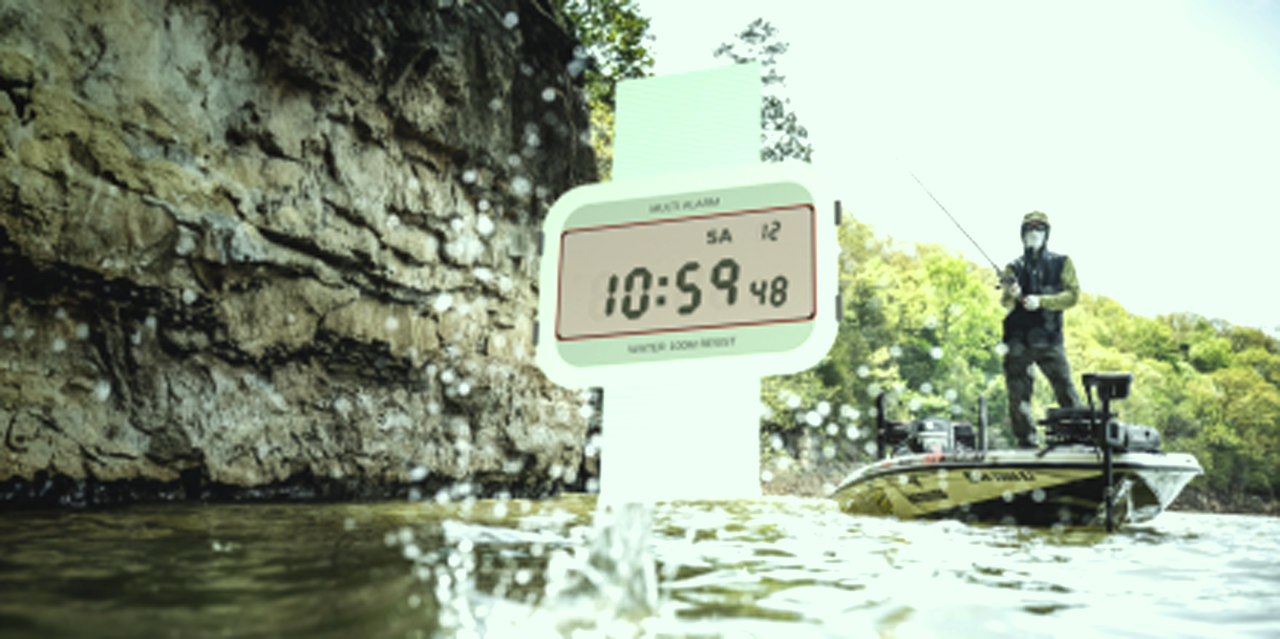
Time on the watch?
10:59:48
